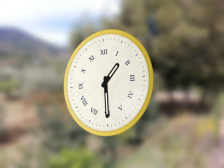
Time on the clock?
1:30
